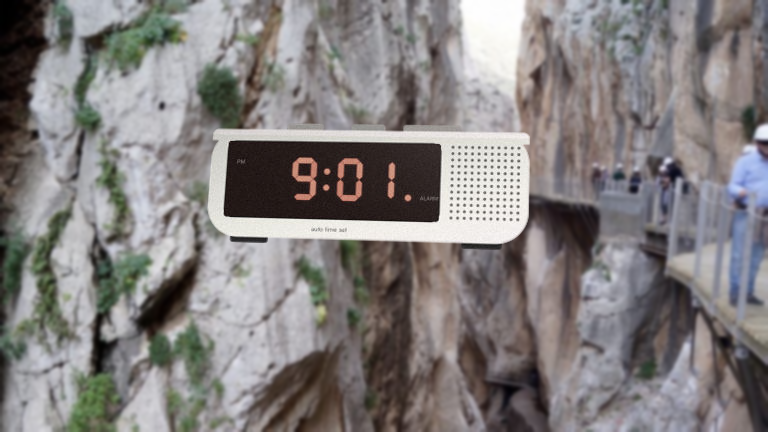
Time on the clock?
9:01
